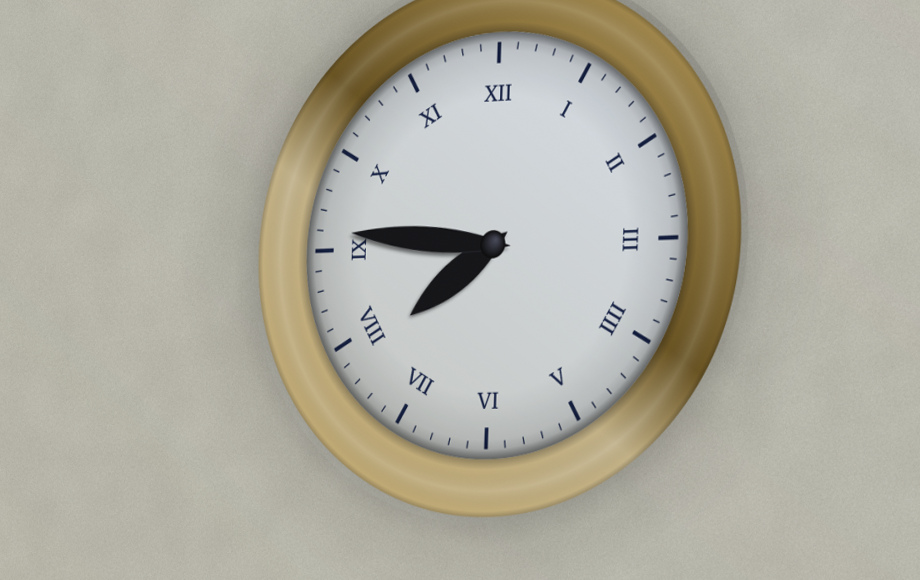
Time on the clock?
7:46
